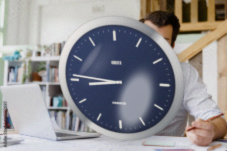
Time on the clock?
8:46
